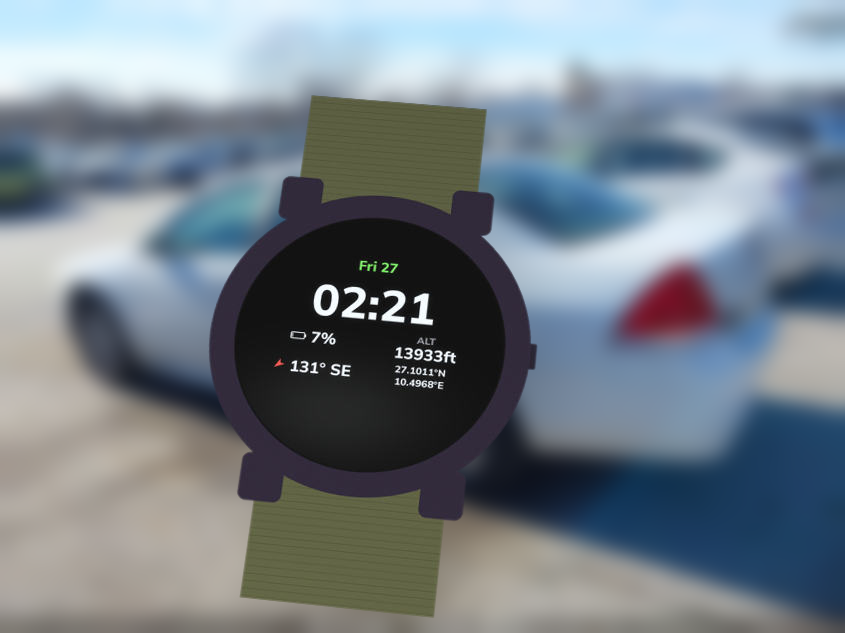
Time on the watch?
2:21
